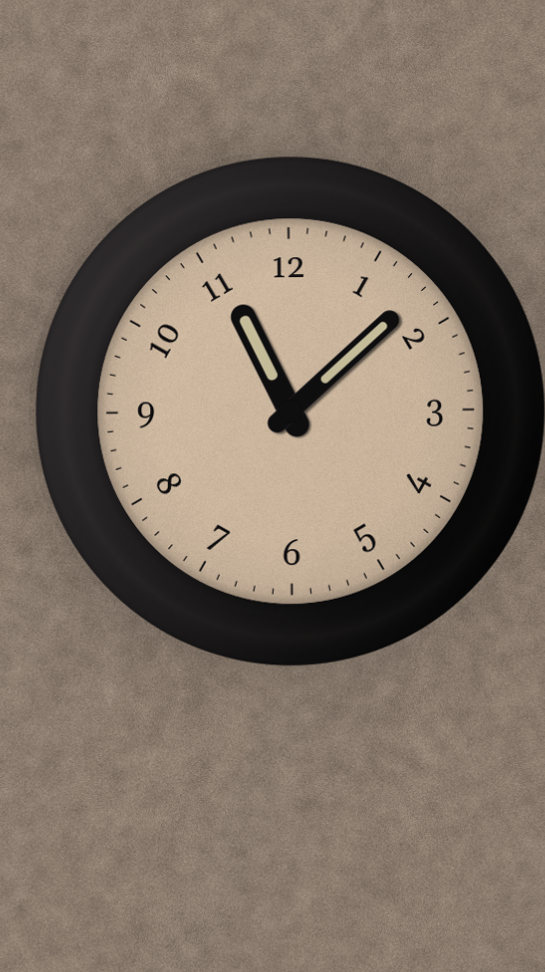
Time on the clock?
11:08
